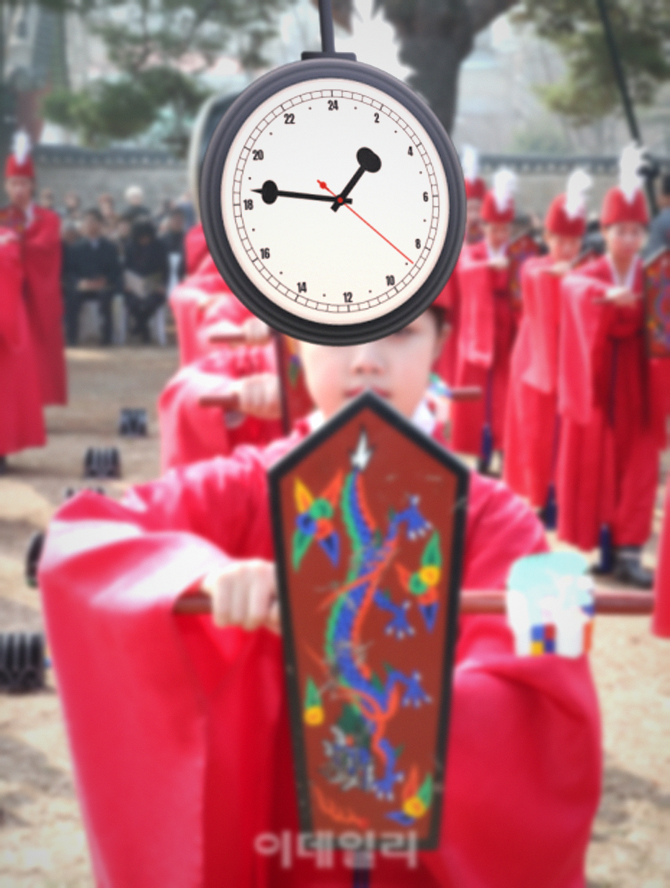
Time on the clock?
2:46:22
